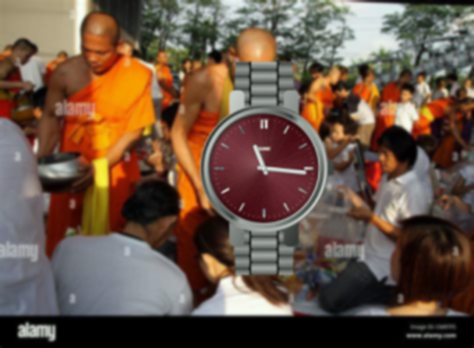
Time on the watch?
11:16
